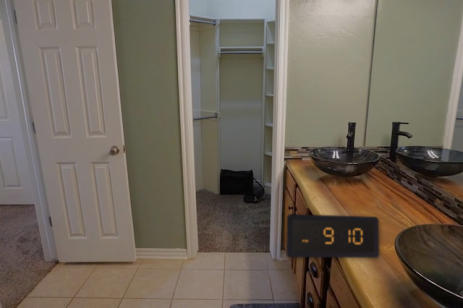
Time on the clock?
9:10
